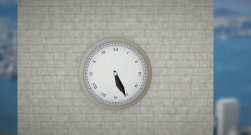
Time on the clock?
5:26
